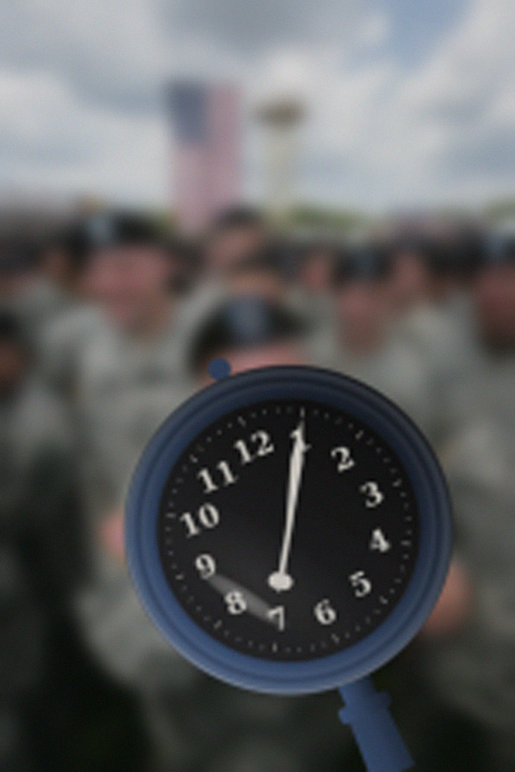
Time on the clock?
7:05
